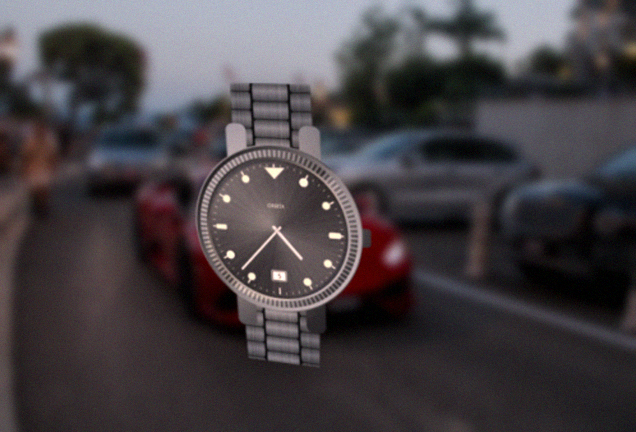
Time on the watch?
4:37
